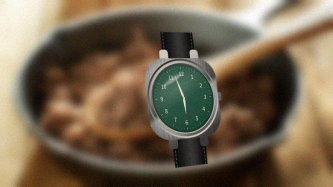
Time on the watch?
5:57
